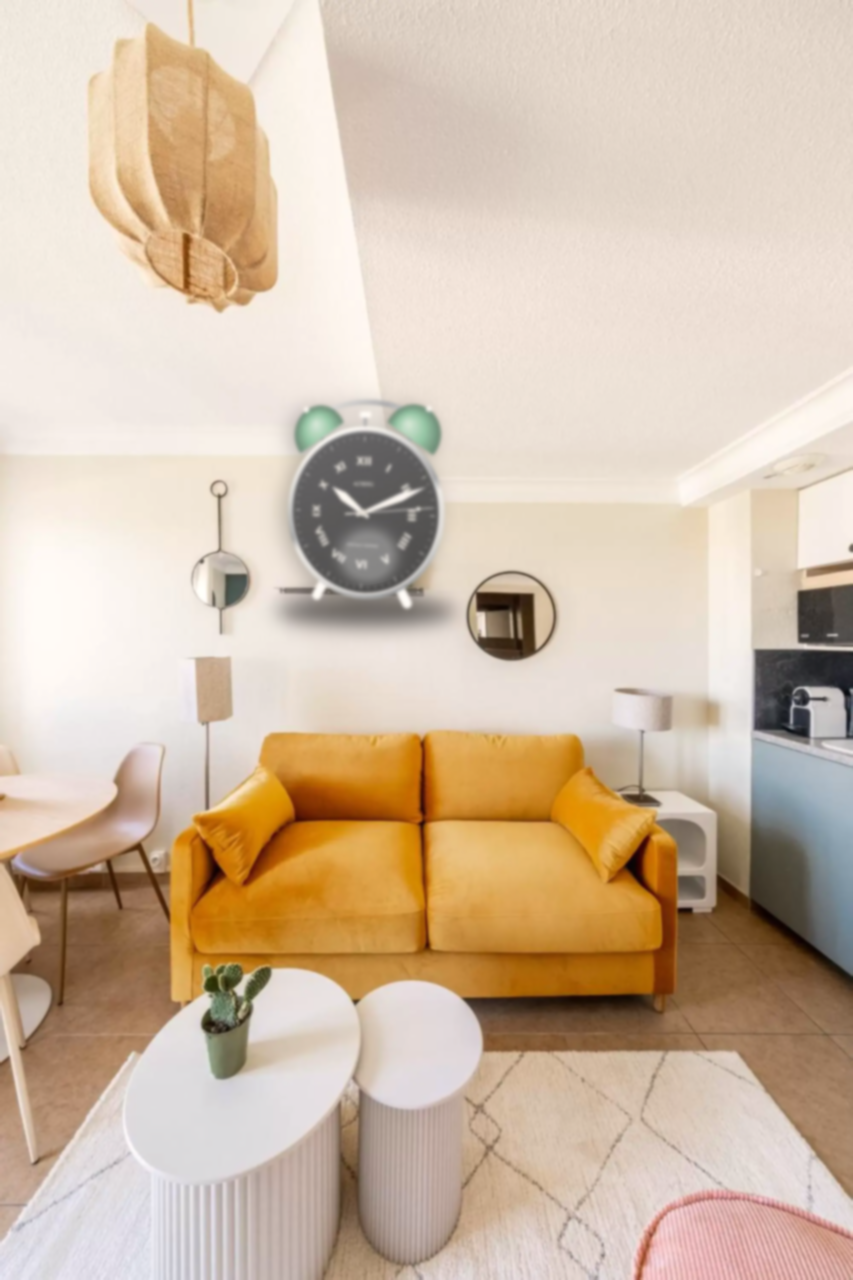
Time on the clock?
10:11:14
